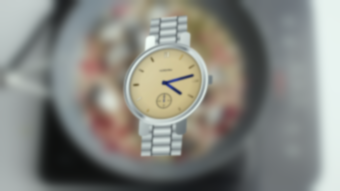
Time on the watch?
4:13
